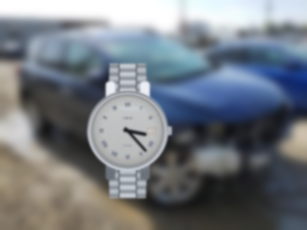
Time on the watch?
3:23
